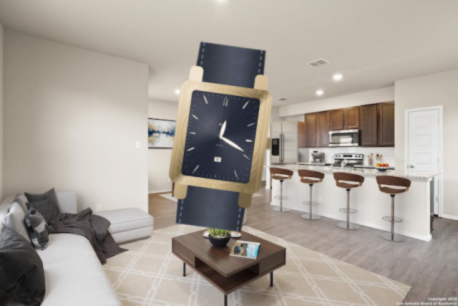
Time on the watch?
12:19
